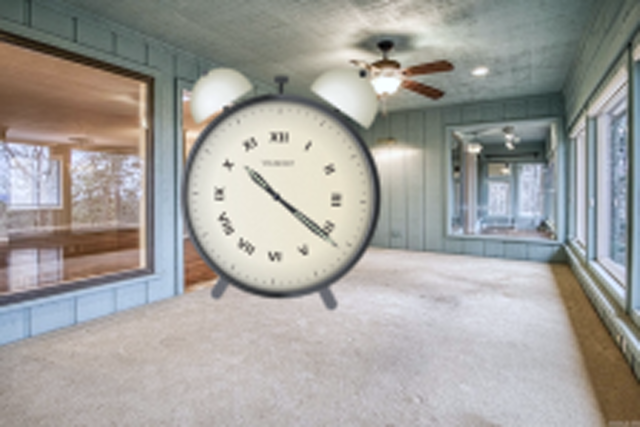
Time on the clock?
10:21
